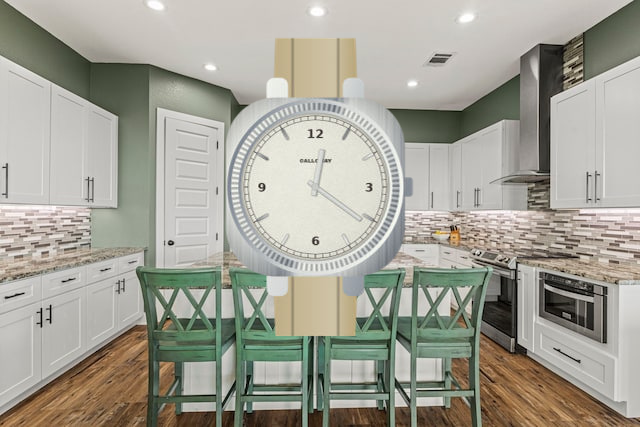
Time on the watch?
12:21
